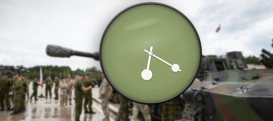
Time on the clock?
6:20
